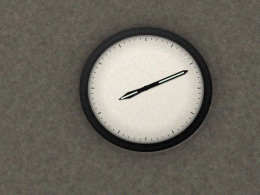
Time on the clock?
8:11
